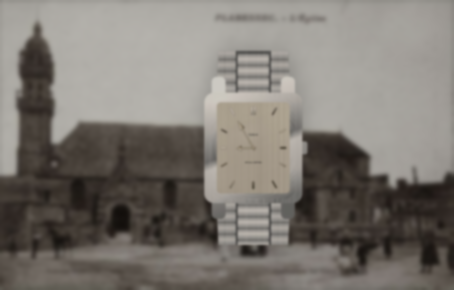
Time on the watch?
8:55
